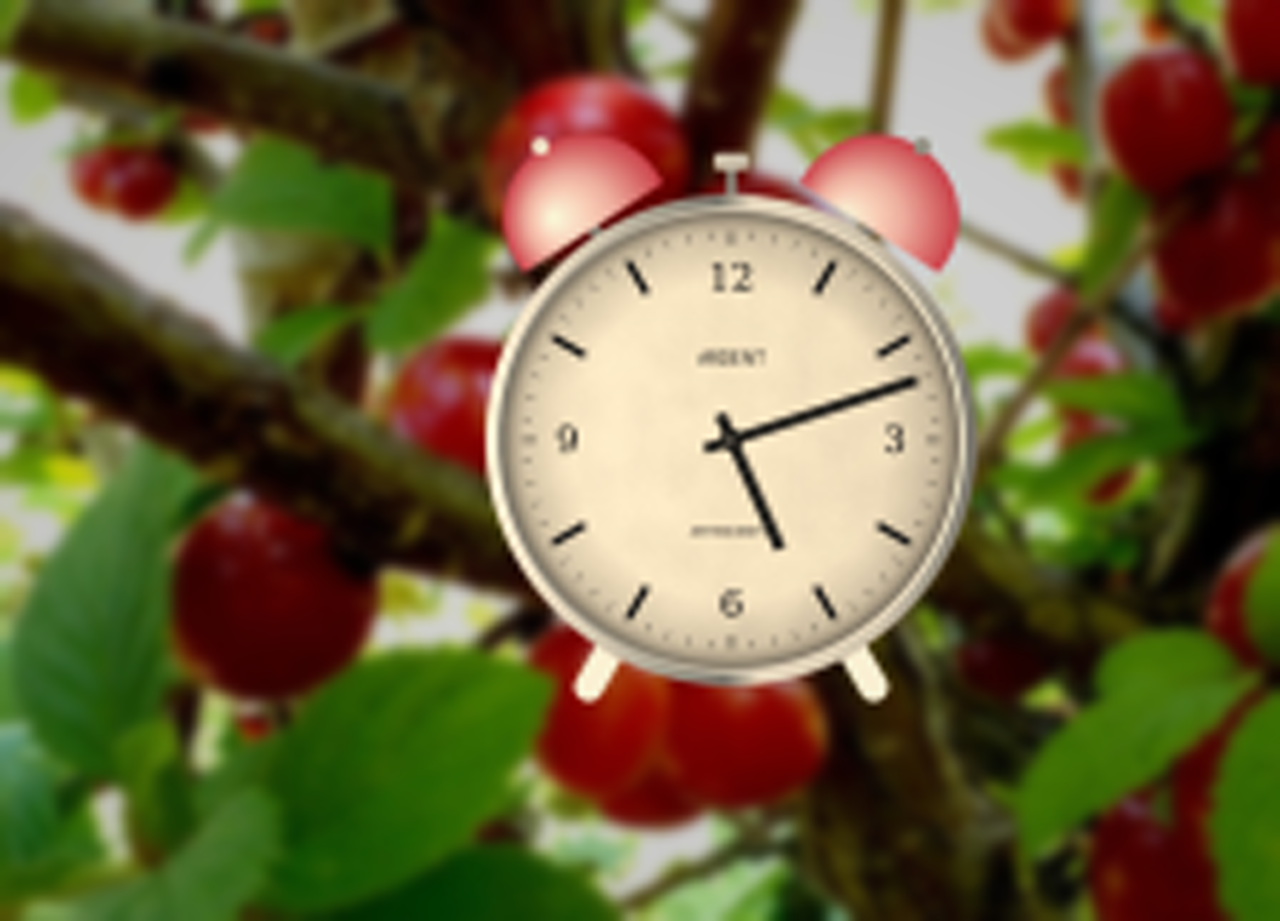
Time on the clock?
5:12
